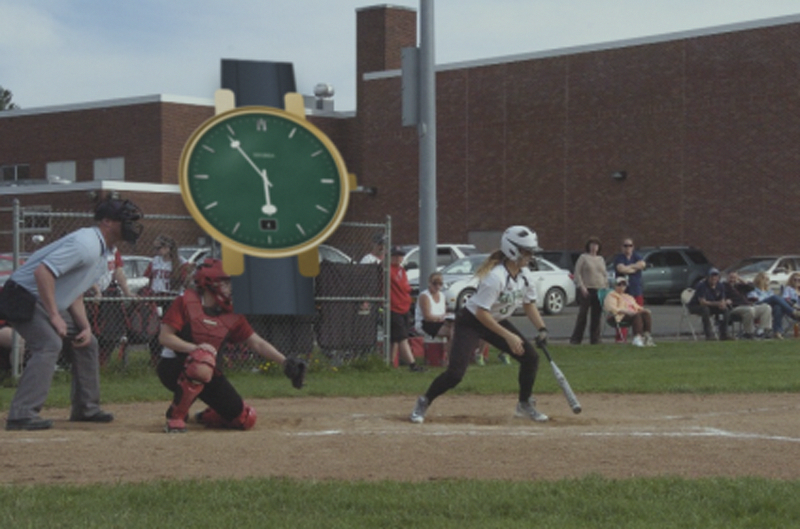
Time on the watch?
5:54
